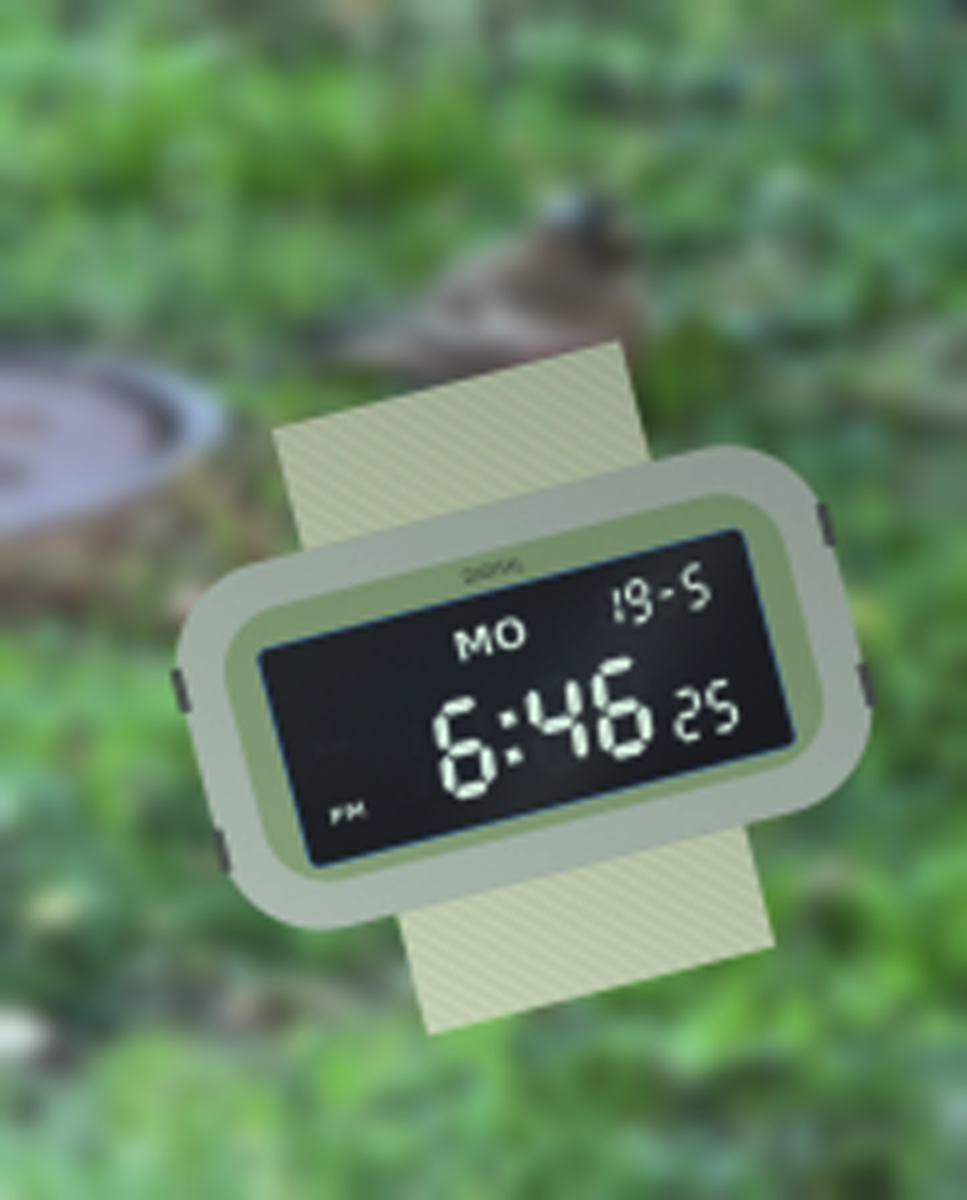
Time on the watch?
6:46:25
